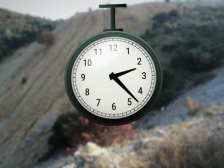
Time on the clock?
2:23
